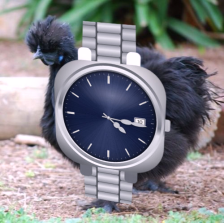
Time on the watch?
4:16
